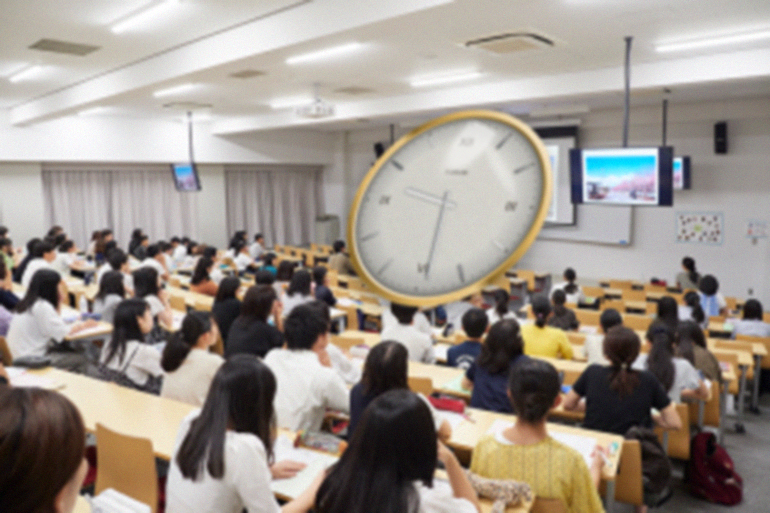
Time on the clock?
9:29
